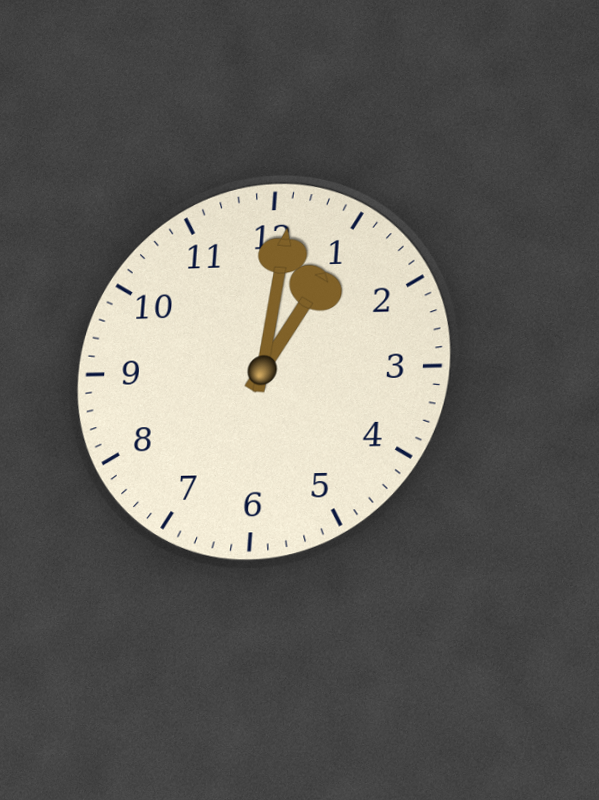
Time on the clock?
1:01
